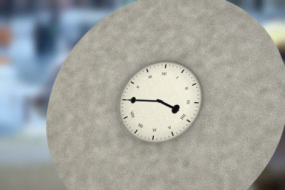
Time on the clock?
3:45
